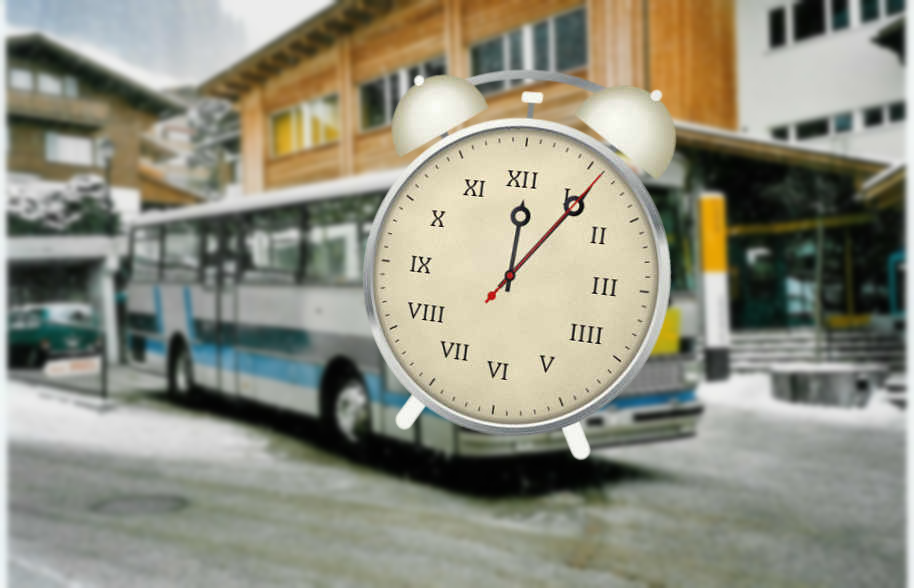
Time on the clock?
12:06:06
